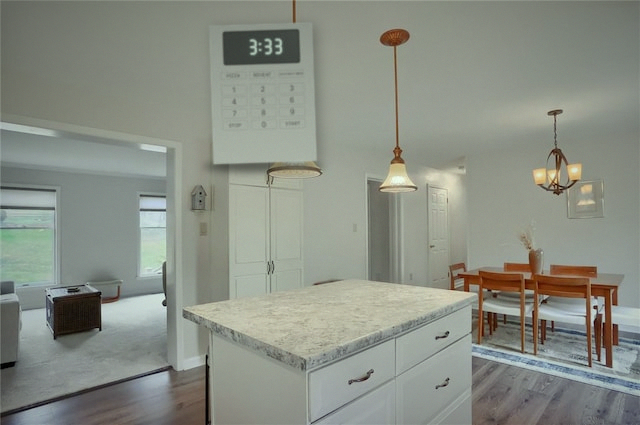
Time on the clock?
3:33
